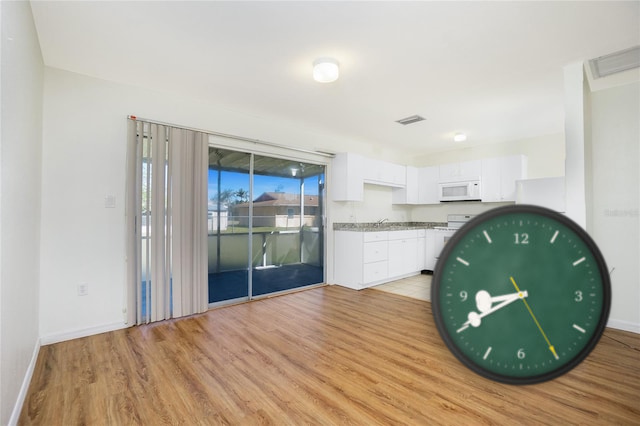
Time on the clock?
8:40:25
